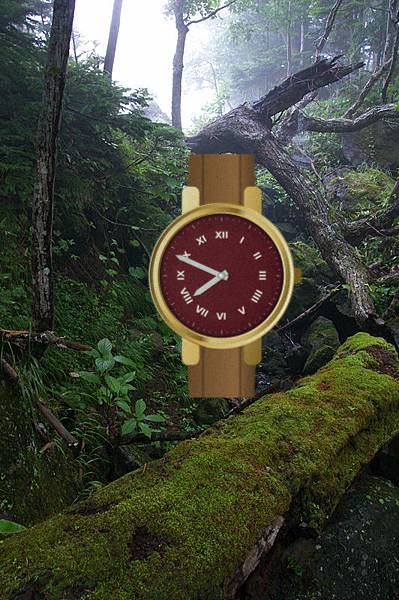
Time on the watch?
7:49
